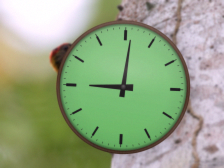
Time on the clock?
9:01
